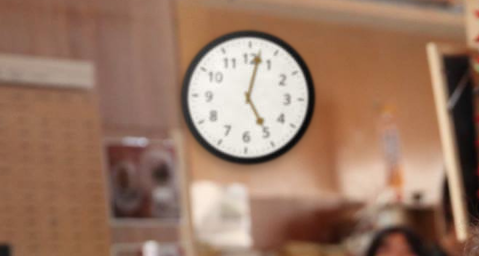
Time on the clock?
5:02
